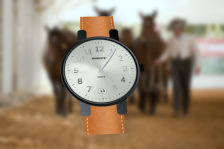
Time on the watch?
1:06
